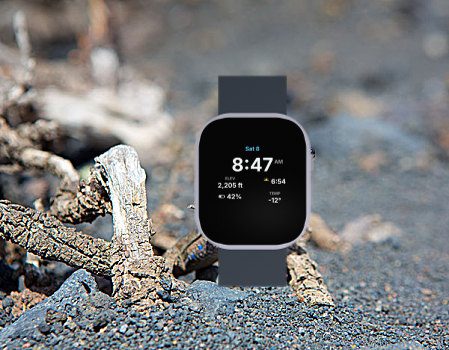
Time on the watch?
8:47
